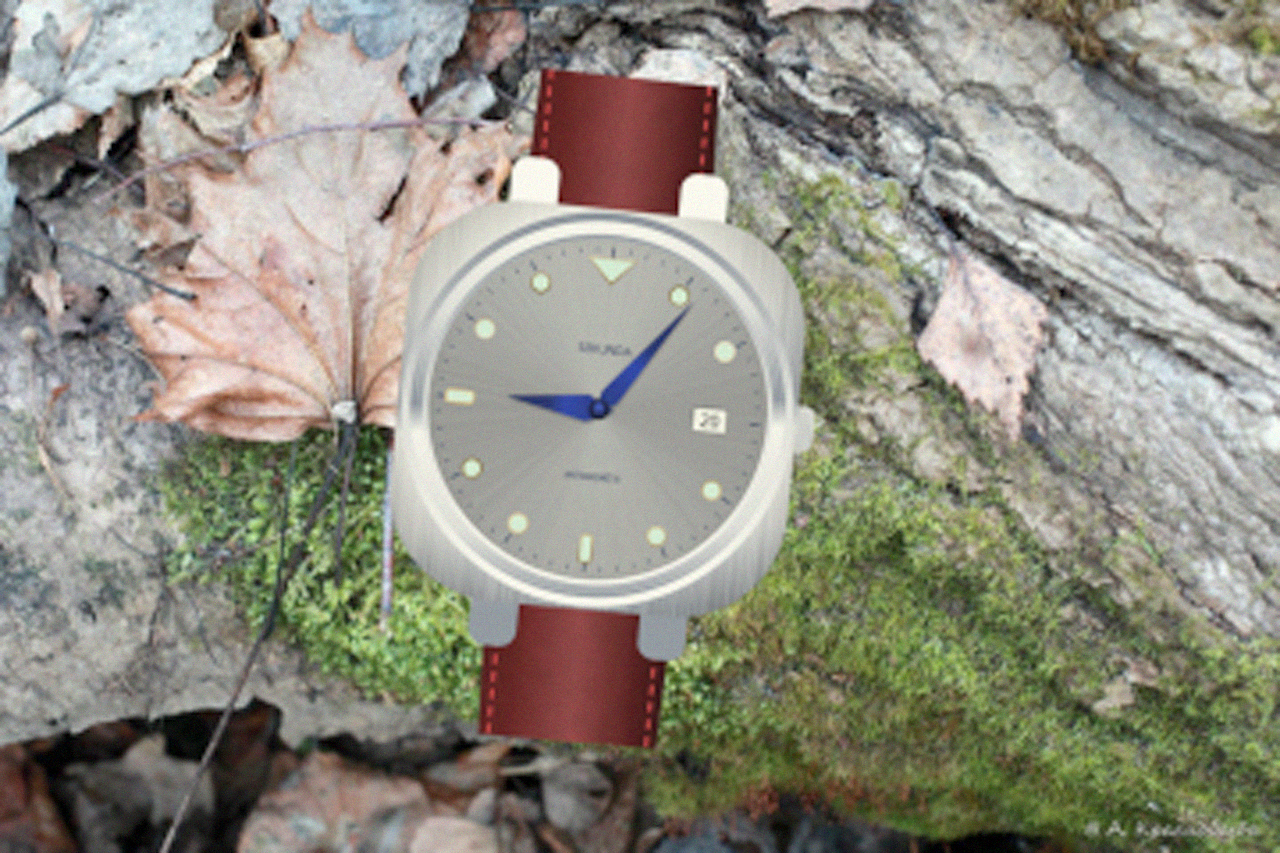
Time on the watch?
9:06
